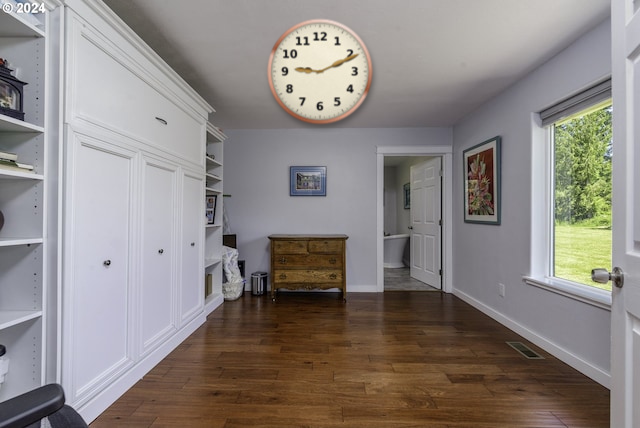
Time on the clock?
9:11
